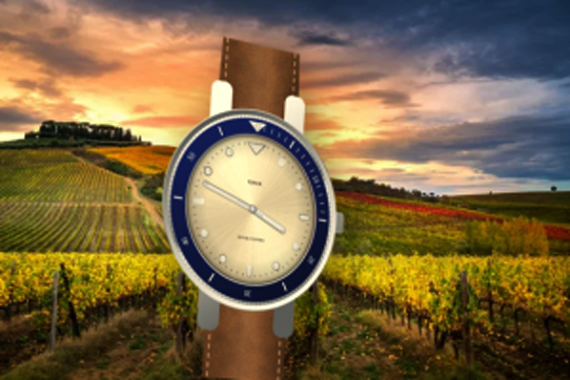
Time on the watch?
3:48
